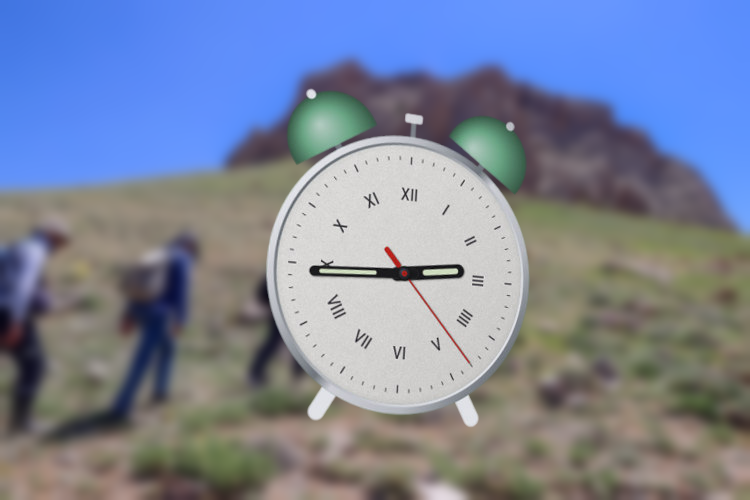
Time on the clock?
2:44:23
